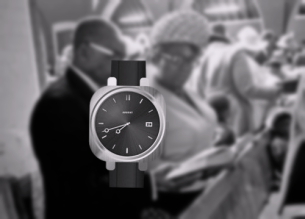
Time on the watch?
7:42
